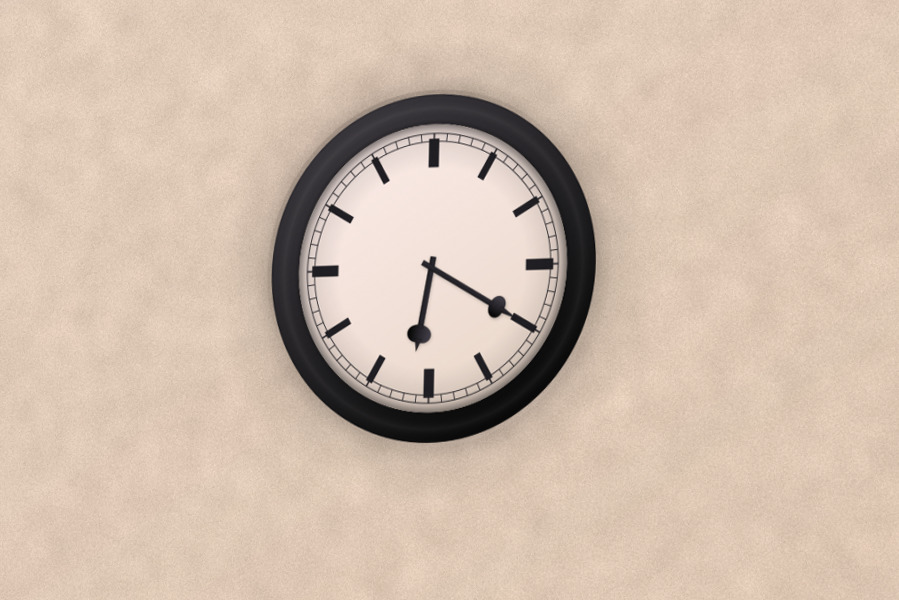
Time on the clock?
6:20
